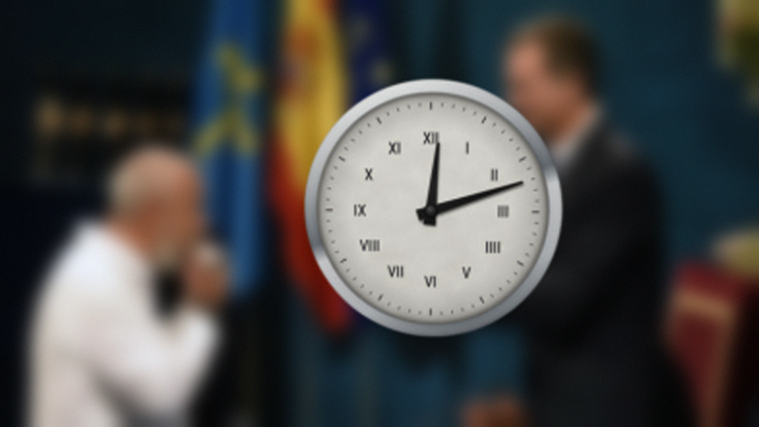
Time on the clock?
12:12
